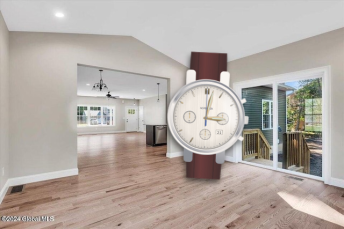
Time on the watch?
3:02
